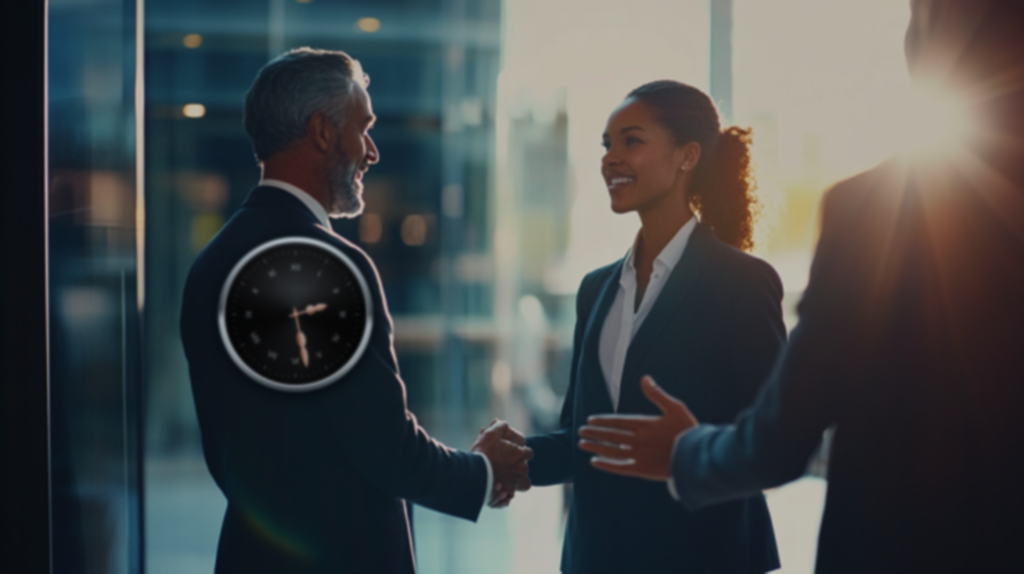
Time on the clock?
2:28
